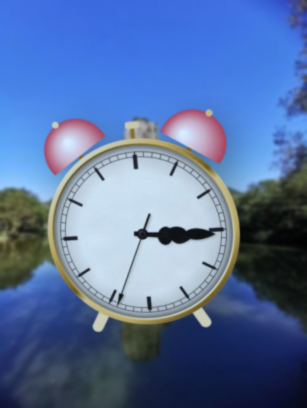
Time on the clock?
3:15:34
